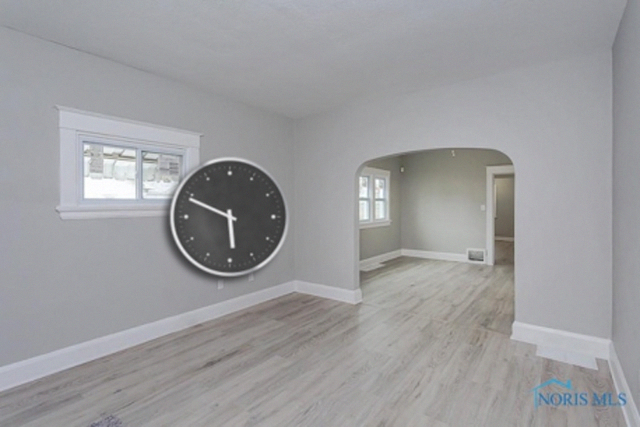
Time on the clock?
5:49
